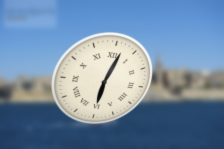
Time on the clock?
6:02
